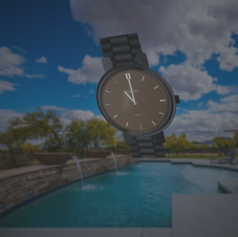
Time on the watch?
11:00
